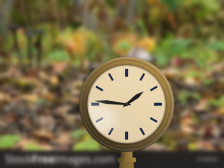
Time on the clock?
1:46
